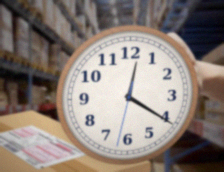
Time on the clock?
12:20:32
